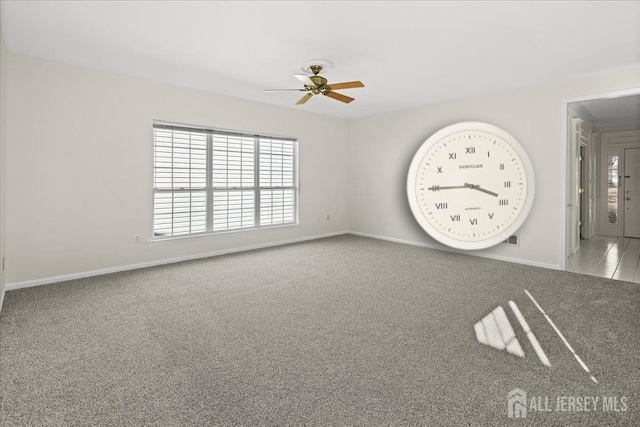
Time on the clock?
3:45
